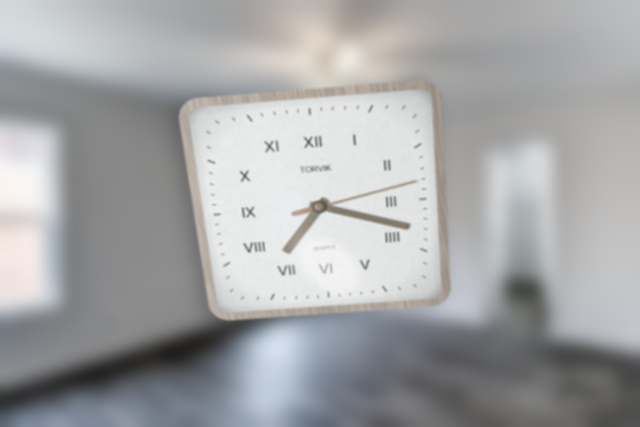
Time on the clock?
7:18:13
